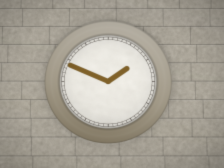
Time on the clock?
1:49
